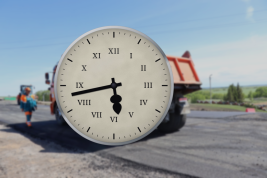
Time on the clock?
5:43
